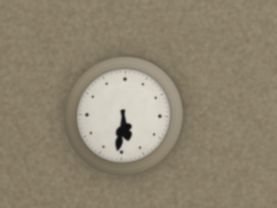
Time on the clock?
5:31
